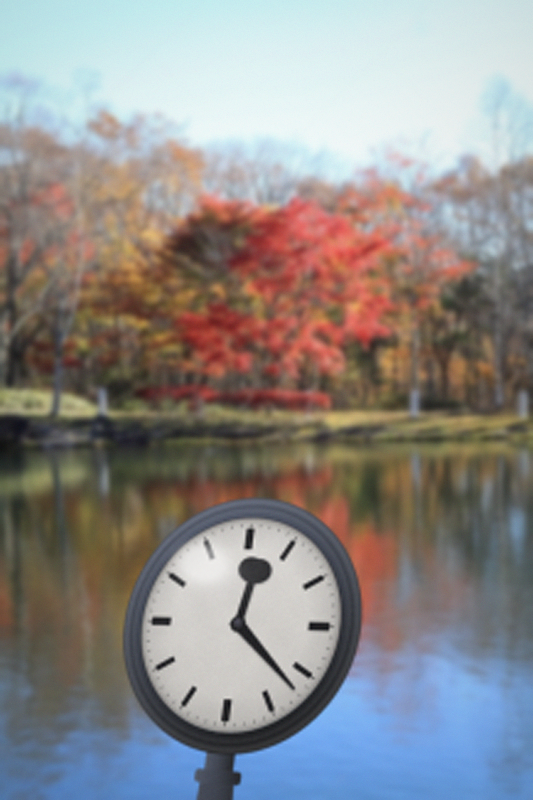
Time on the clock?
12:22
